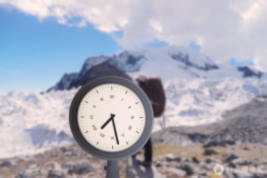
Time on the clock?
7:28
